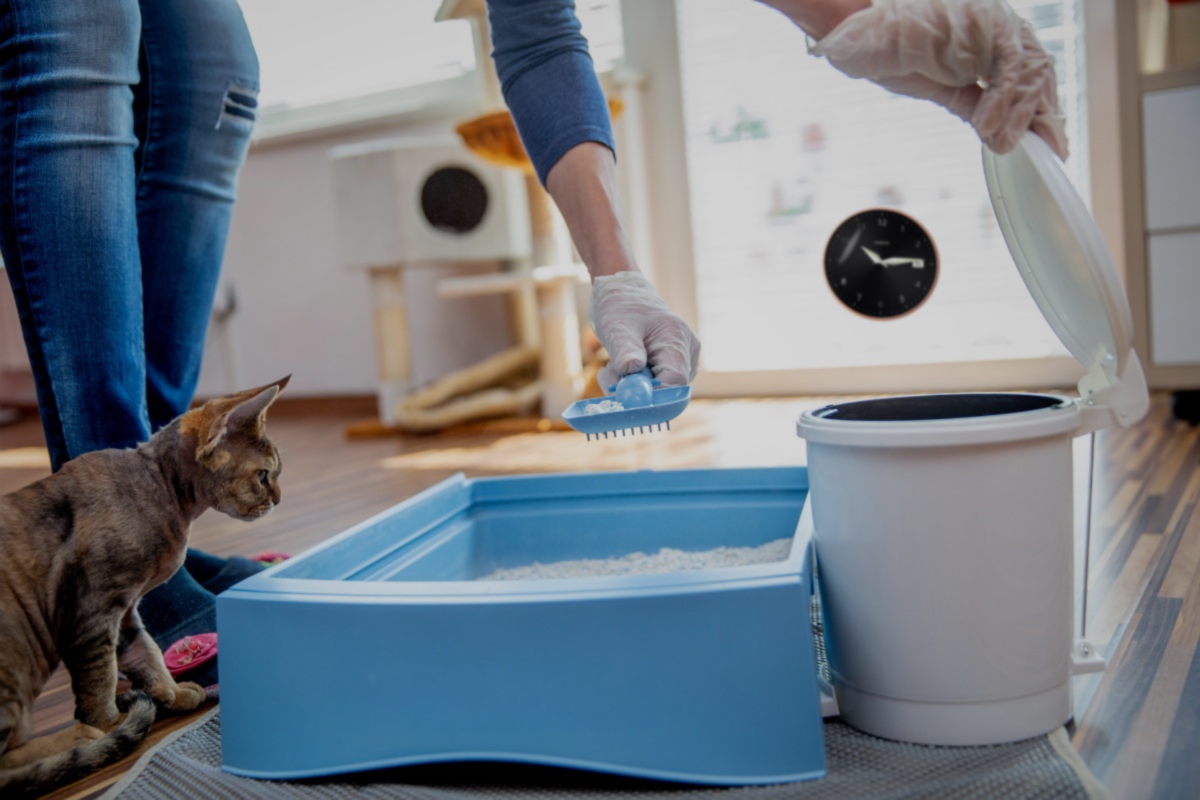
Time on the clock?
10:14
